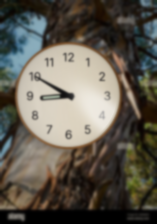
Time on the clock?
8:50
